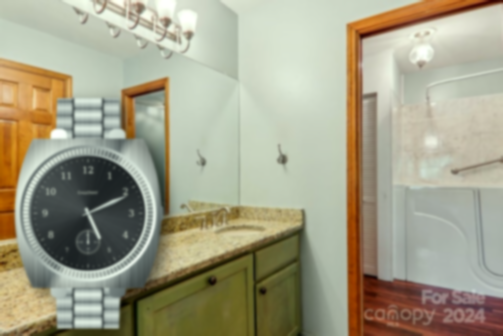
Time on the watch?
5:11
